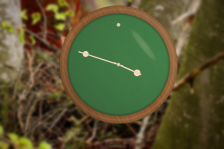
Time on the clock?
3:48
